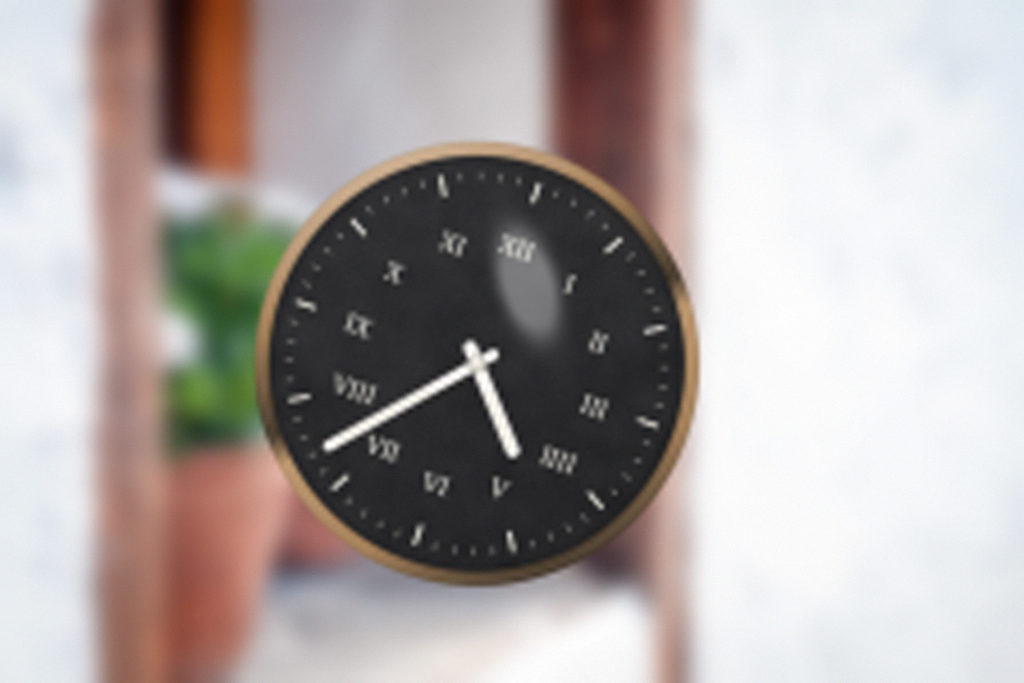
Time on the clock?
4:37
